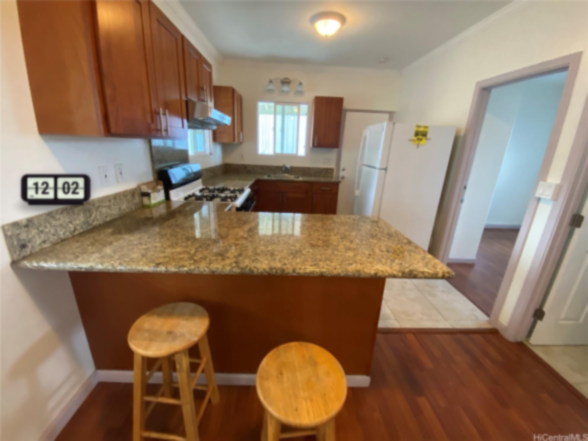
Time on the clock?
12:02
